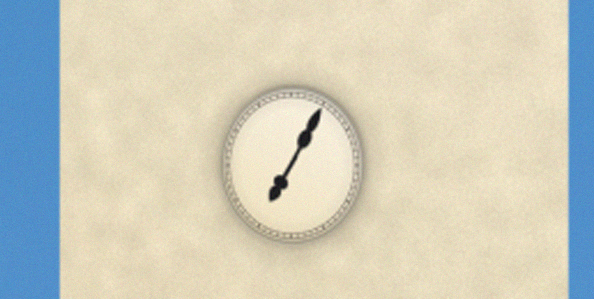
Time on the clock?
7:05
